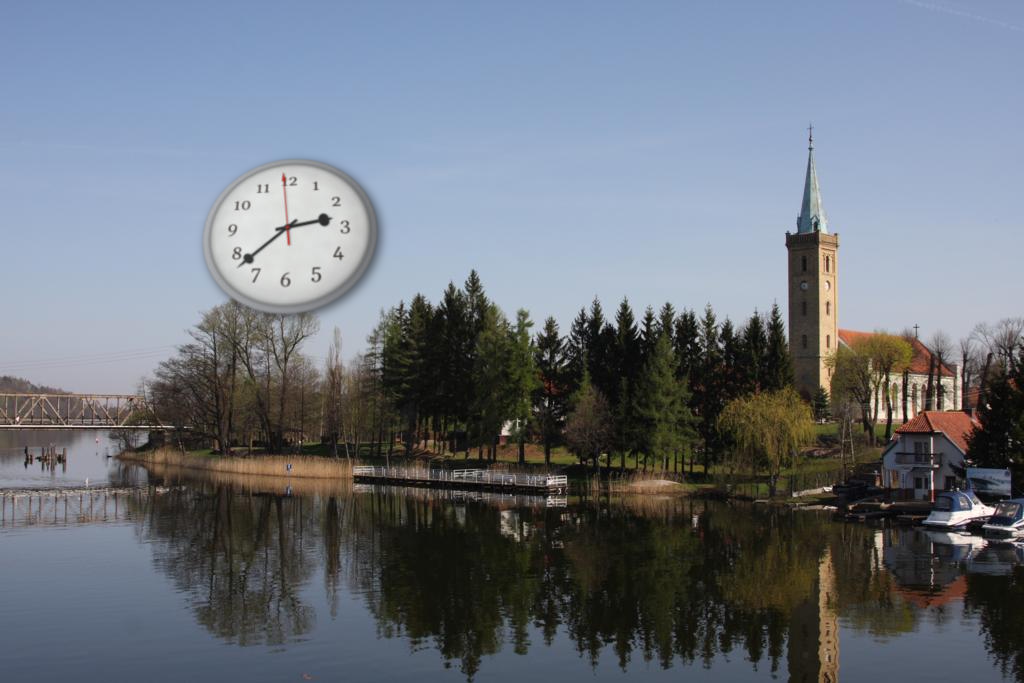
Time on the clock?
2:37:59
